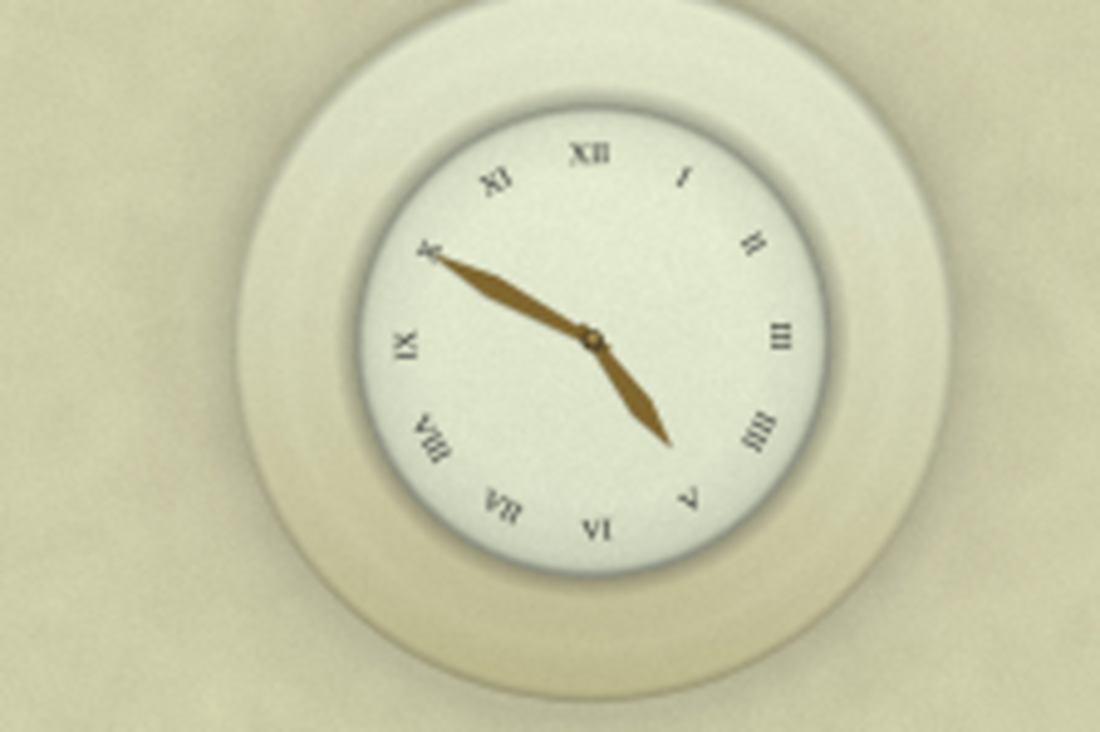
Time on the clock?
4:50
